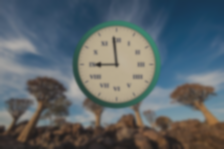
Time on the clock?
8:59
